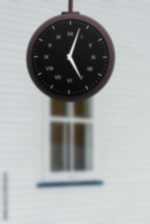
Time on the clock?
5:03
